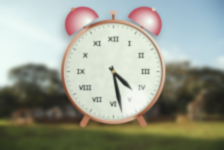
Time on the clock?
4:28
